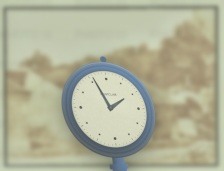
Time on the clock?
1:56
